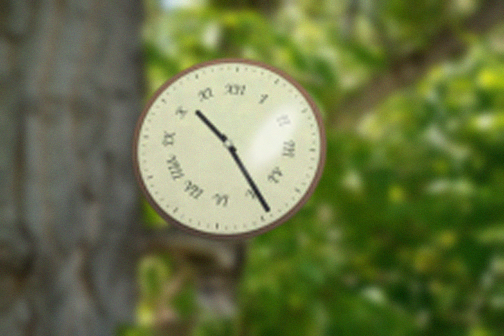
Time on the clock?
10:24
